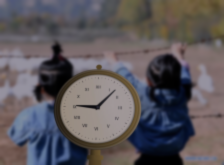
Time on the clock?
9:07
